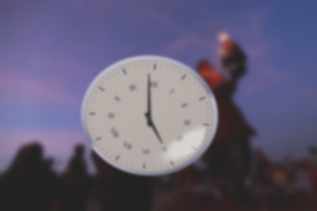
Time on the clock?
4:59
